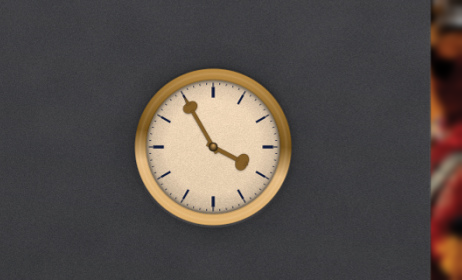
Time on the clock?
3:55
